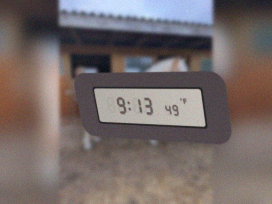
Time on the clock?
9:13
